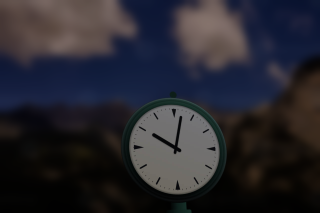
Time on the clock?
10:02
